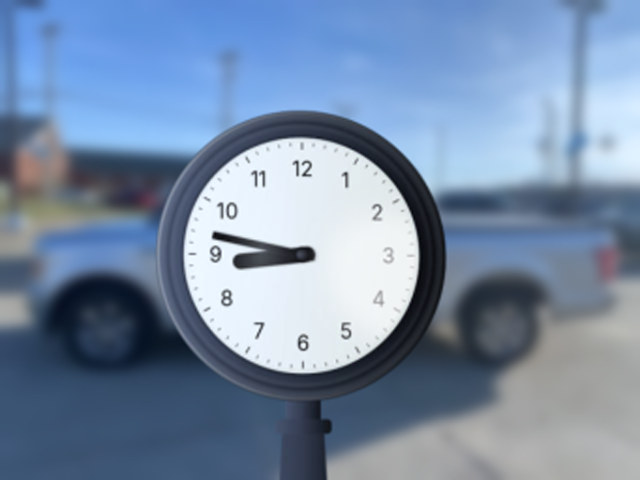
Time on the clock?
8:47
